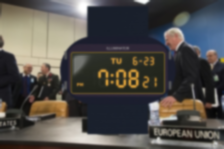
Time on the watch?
7:08:21
